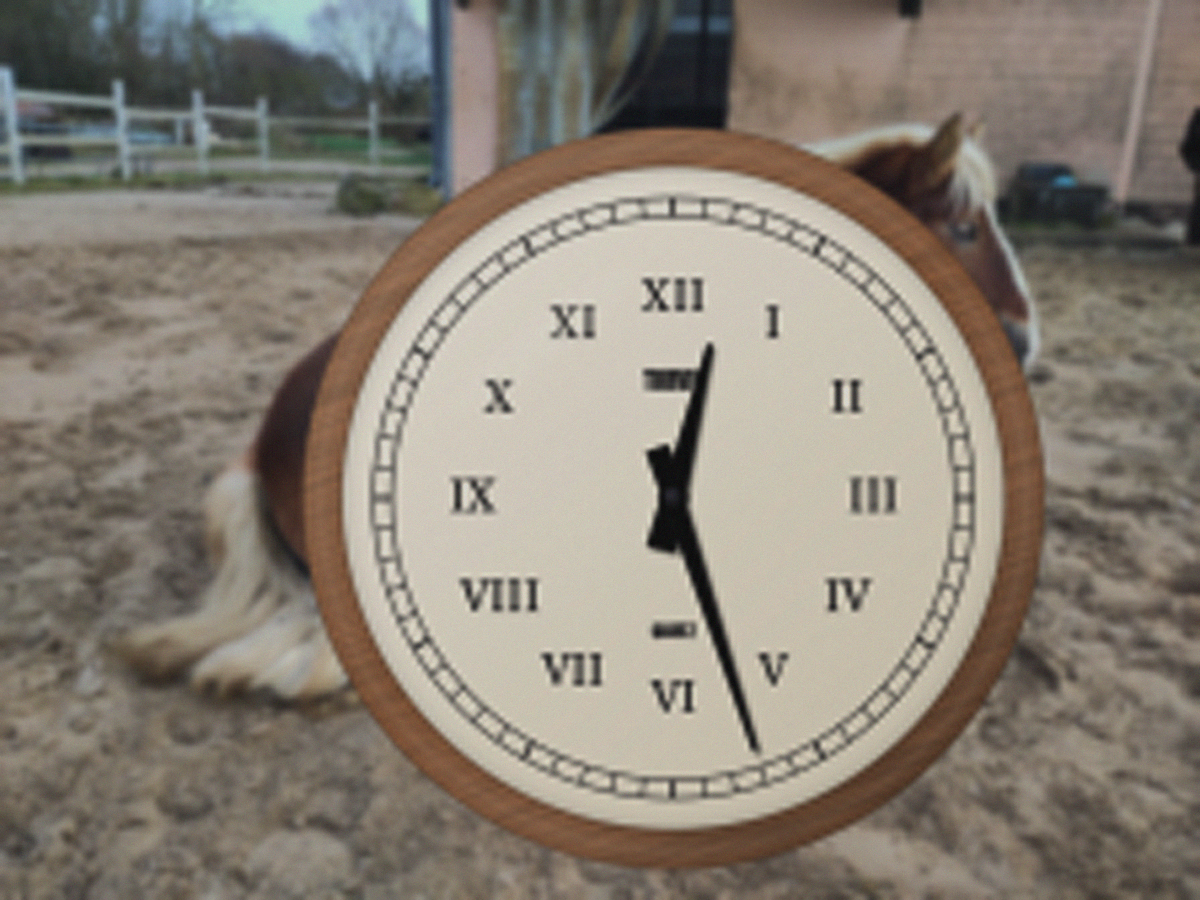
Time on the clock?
12:27
